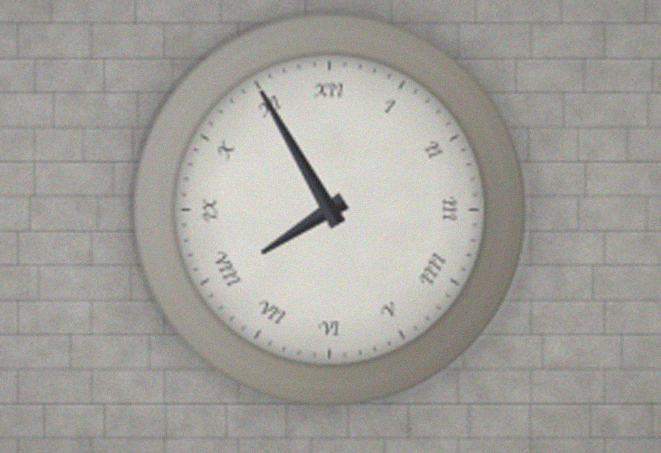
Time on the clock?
7:55
